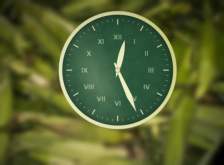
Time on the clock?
12:26
